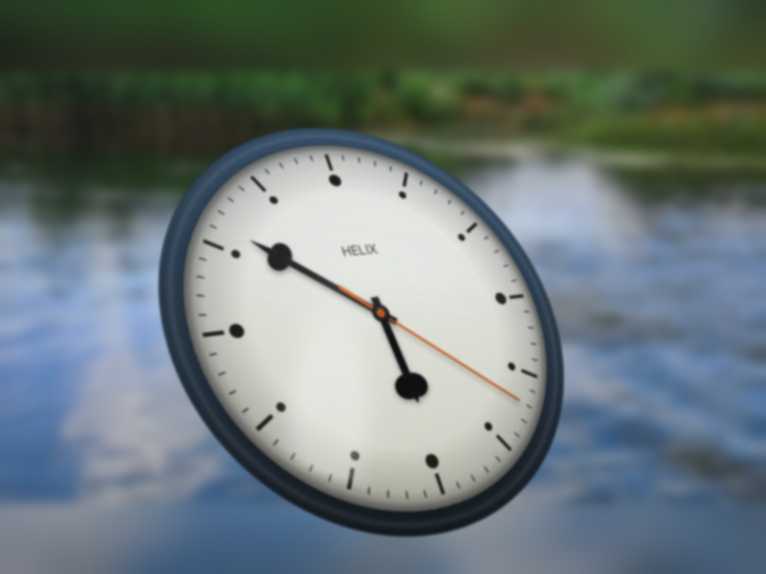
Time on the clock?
5:51:22
